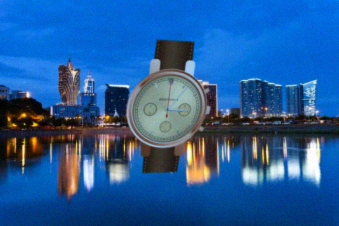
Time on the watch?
3:06
